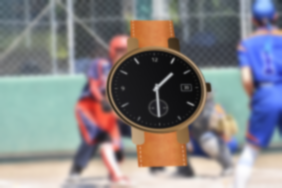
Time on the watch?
1:30
